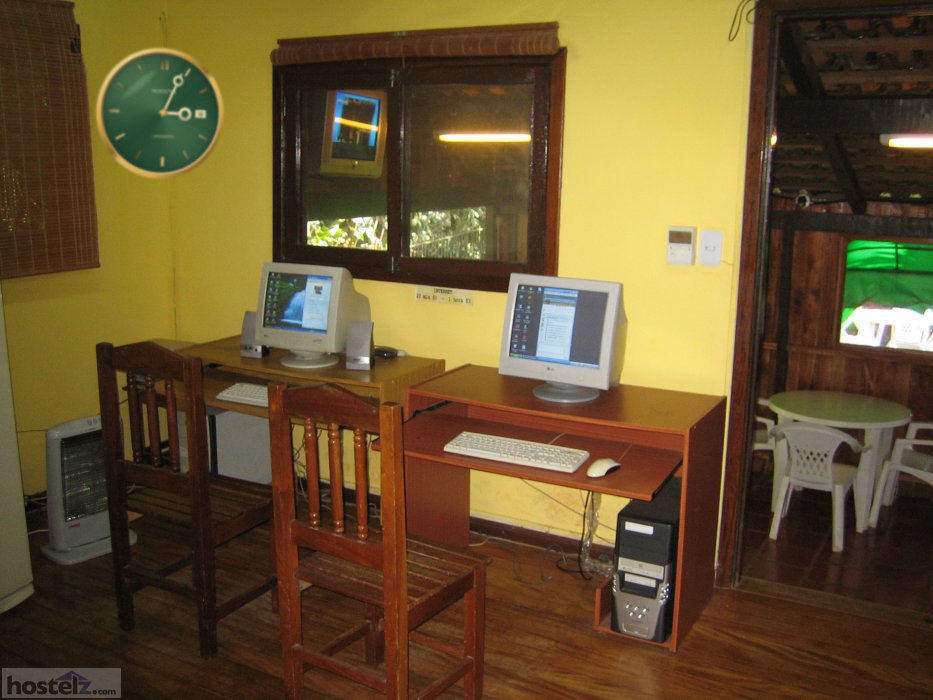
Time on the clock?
3:04
